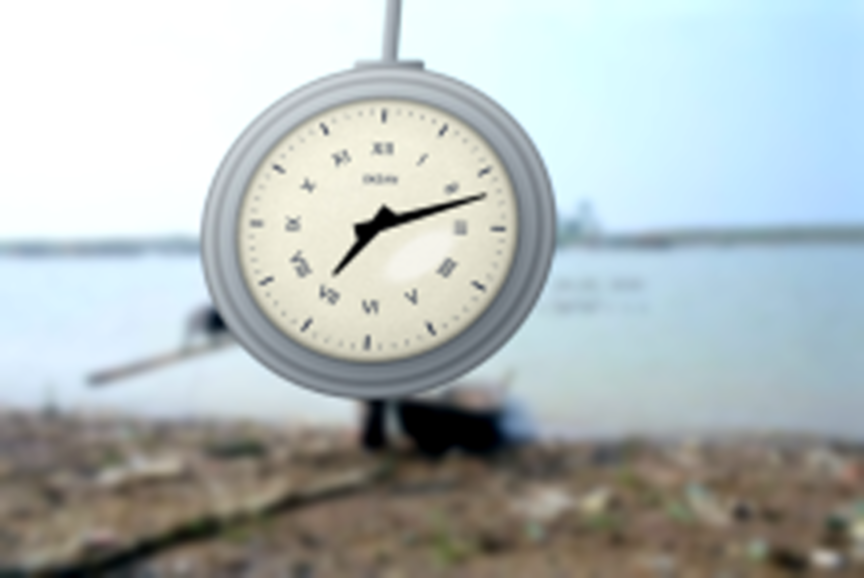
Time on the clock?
7:12
